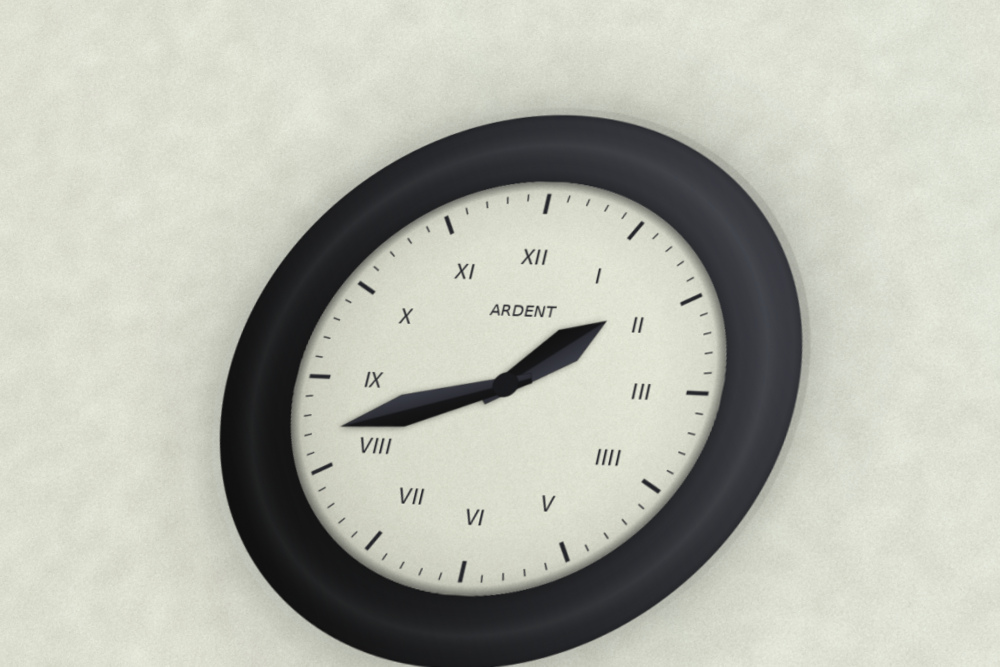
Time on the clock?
1:42
